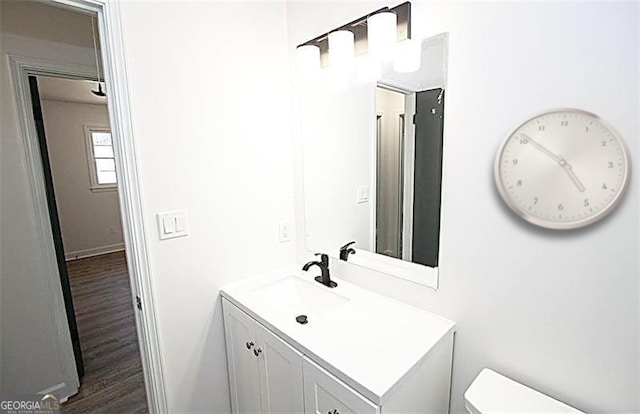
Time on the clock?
4:51
